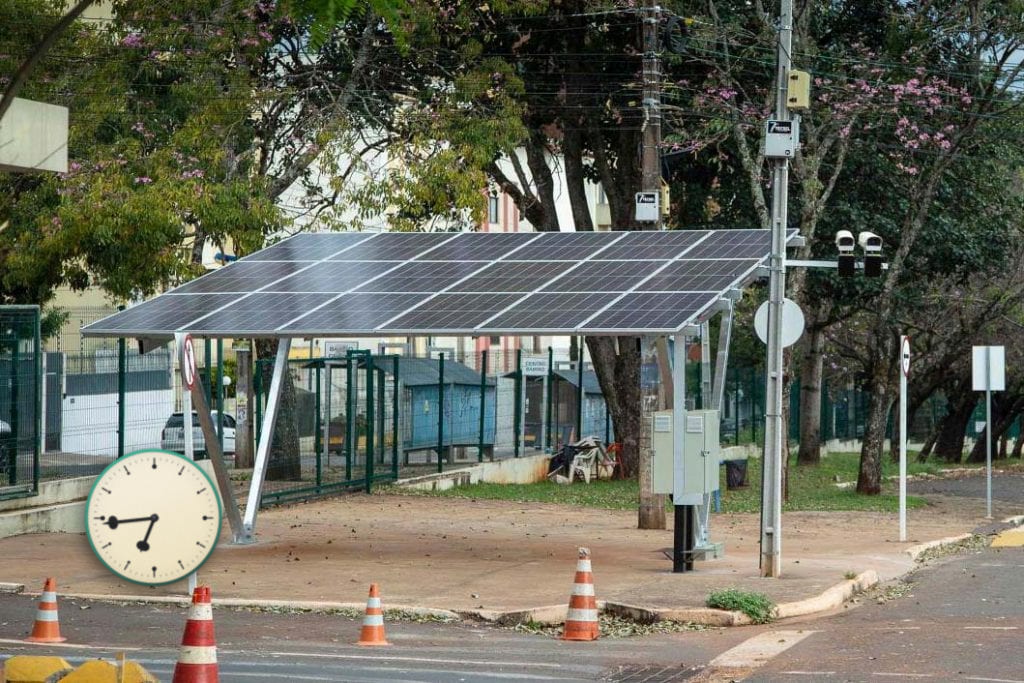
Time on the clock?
6:44
